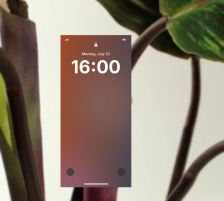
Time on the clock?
16:00
